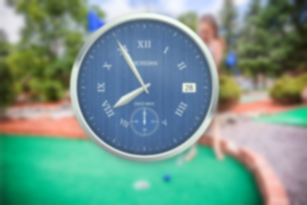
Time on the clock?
7:55
